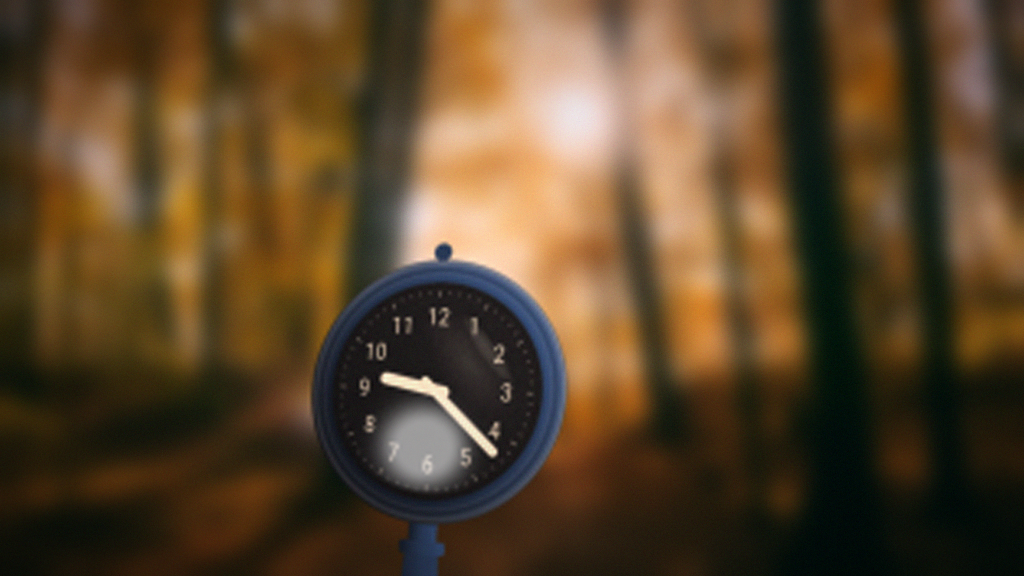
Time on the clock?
9:22
